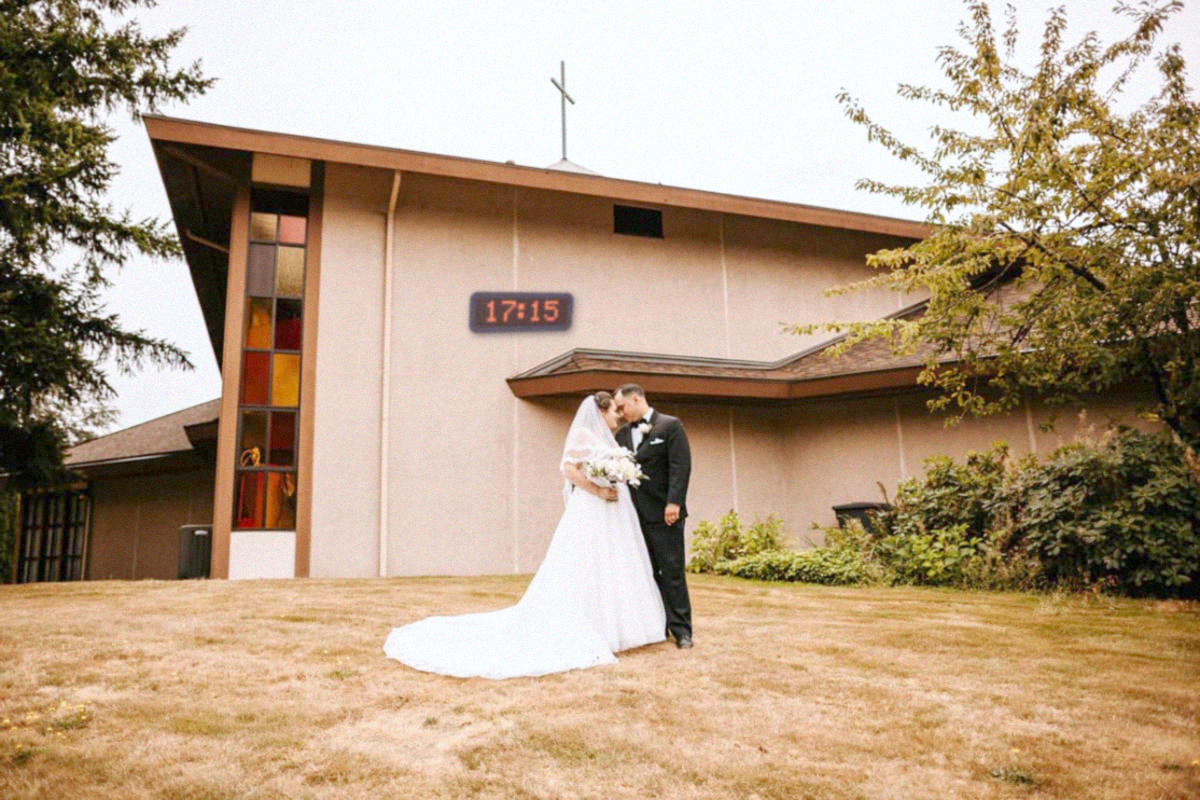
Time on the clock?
17:15
